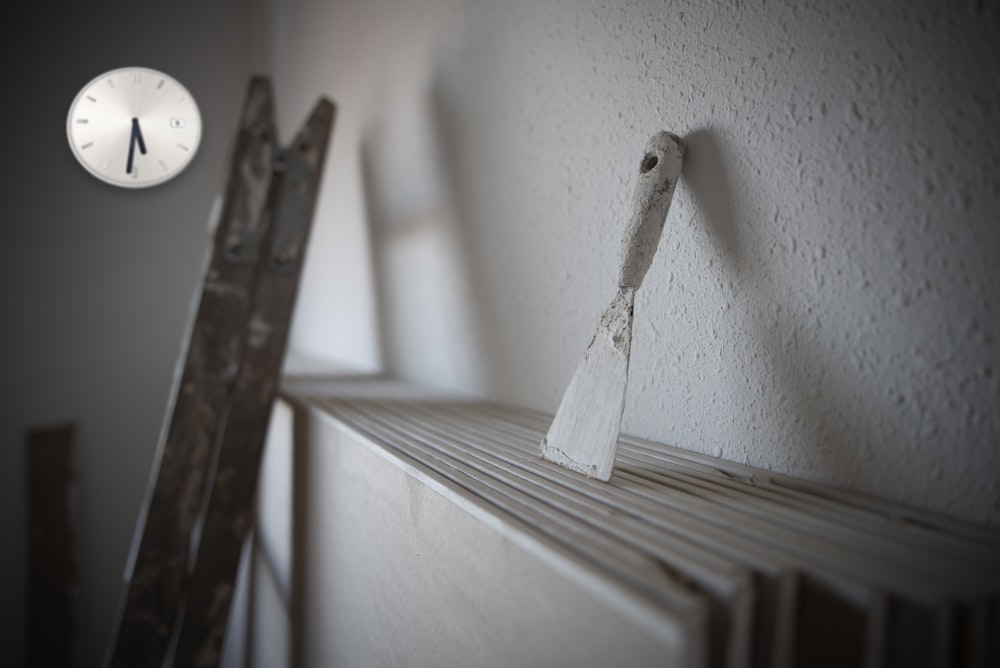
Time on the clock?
5:31
